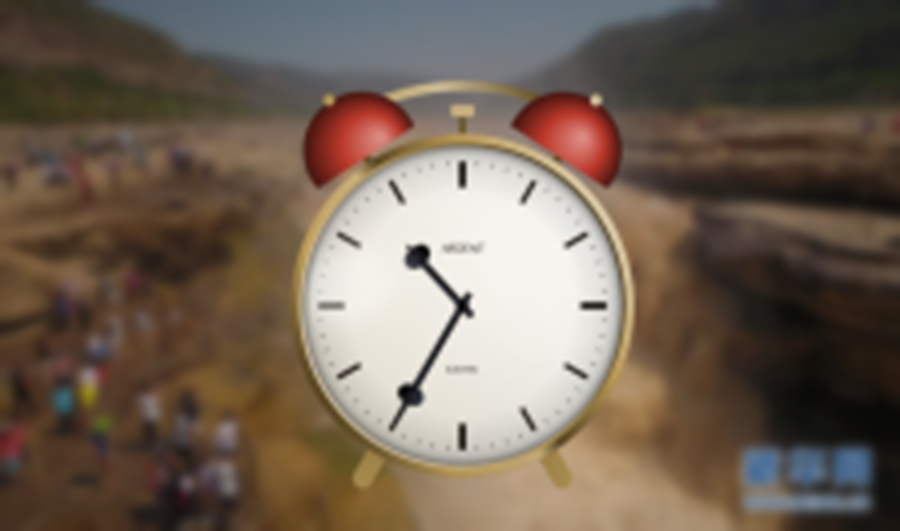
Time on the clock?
10:35
